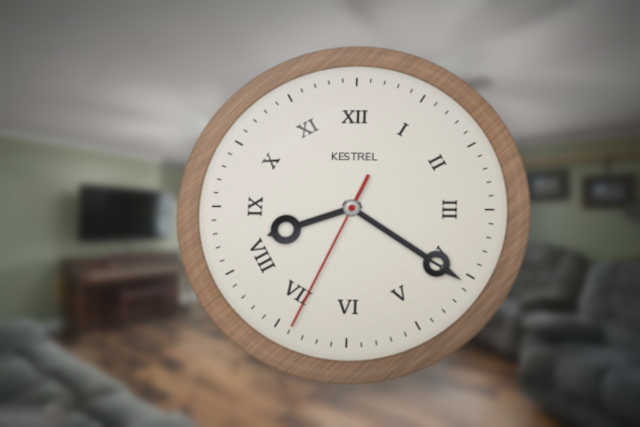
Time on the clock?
8:20:34
